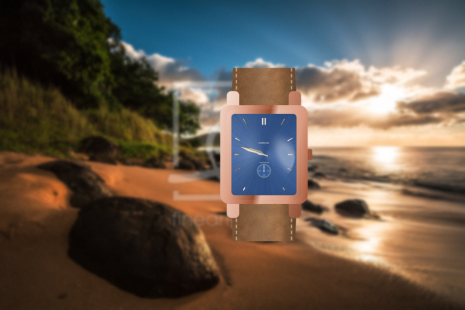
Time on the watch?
9:48
